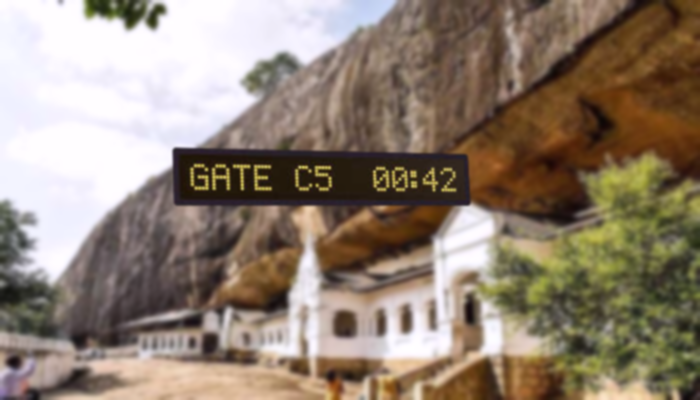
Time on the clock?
0:42
